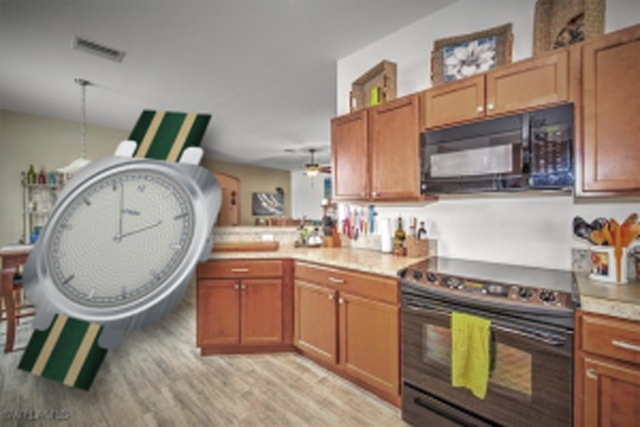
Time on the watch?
1:56
